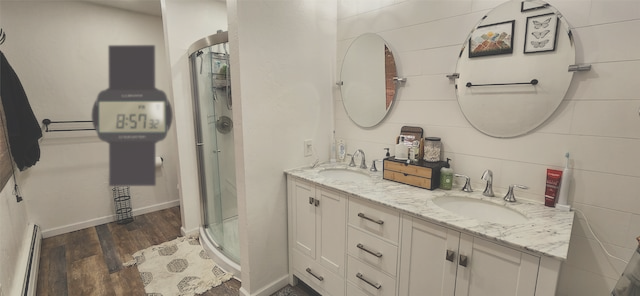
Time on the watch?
8:57
